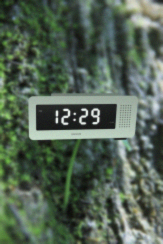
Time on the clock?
12:29
